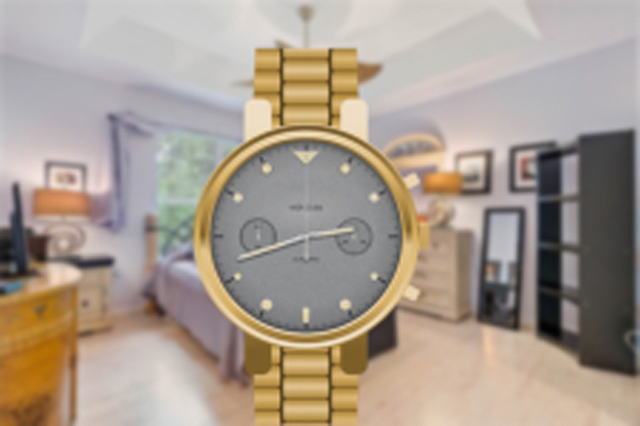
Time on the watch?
2:42
